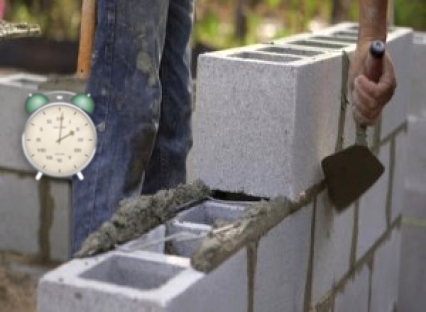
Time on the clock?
2:01
